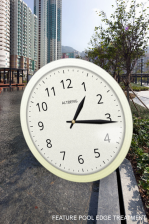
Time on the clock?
1:16
